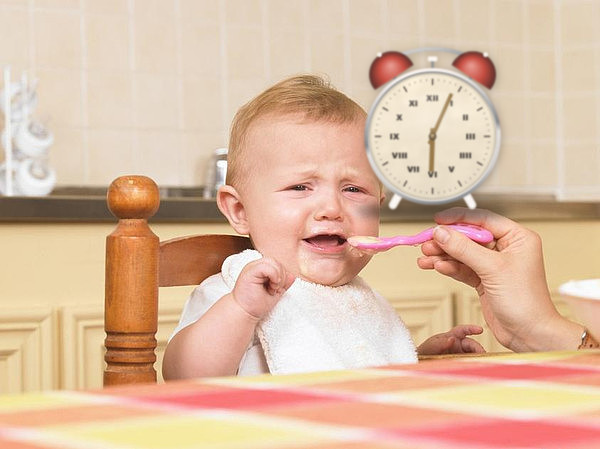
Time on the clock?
6:04
